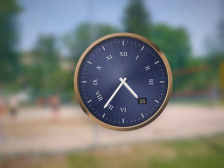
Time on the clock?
4:36
